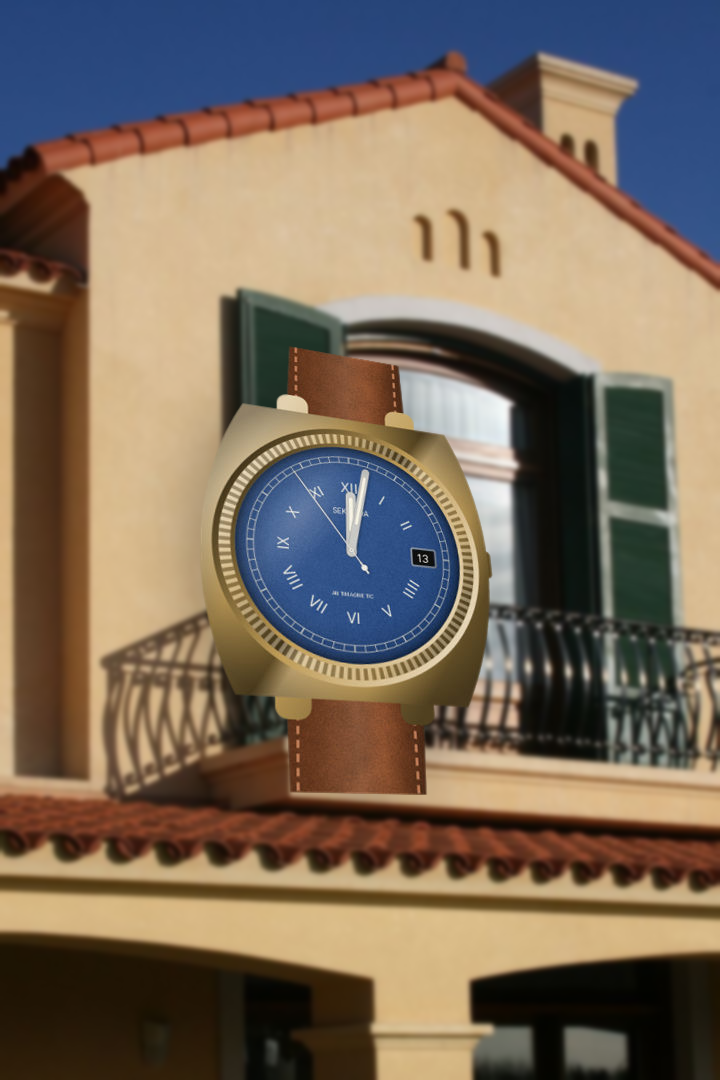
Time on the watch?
12:01:54
